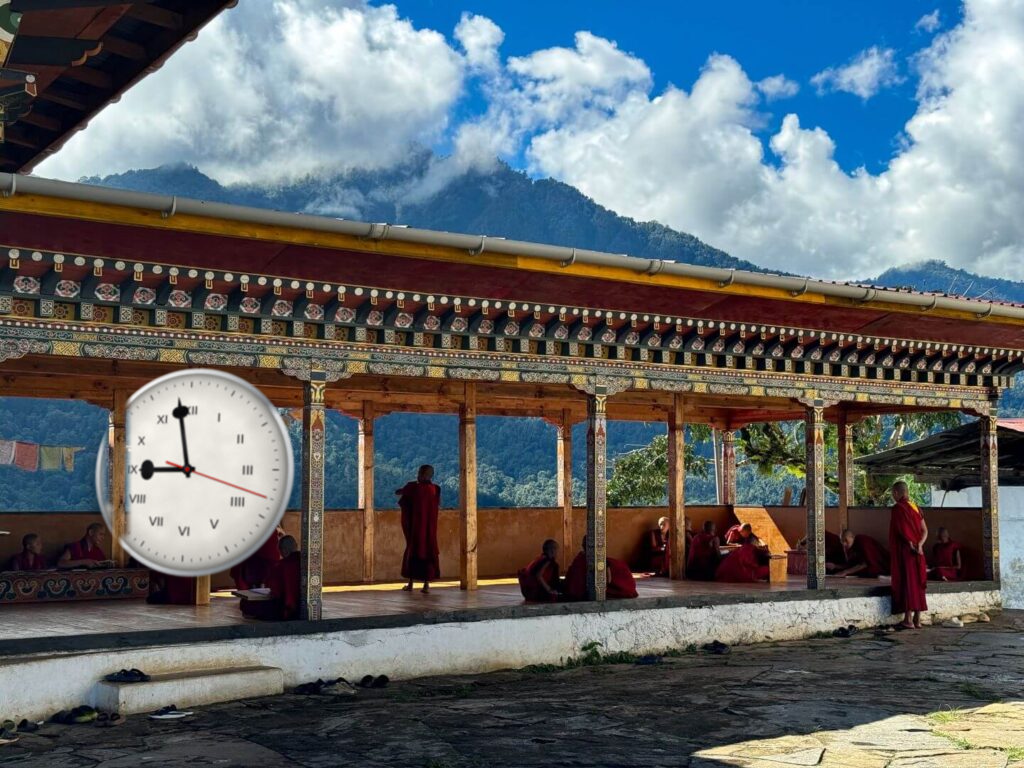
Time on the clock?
8:58:18
